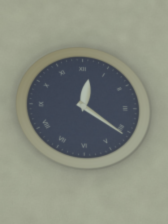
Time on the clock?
12:21
